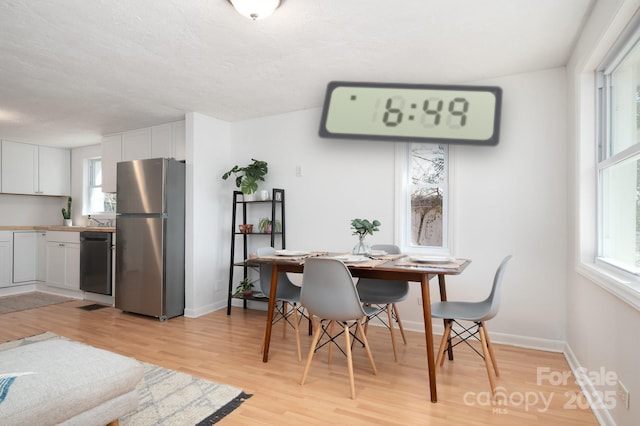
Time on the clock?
6:49
